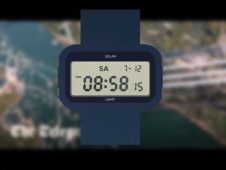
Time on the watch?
8:58:15
